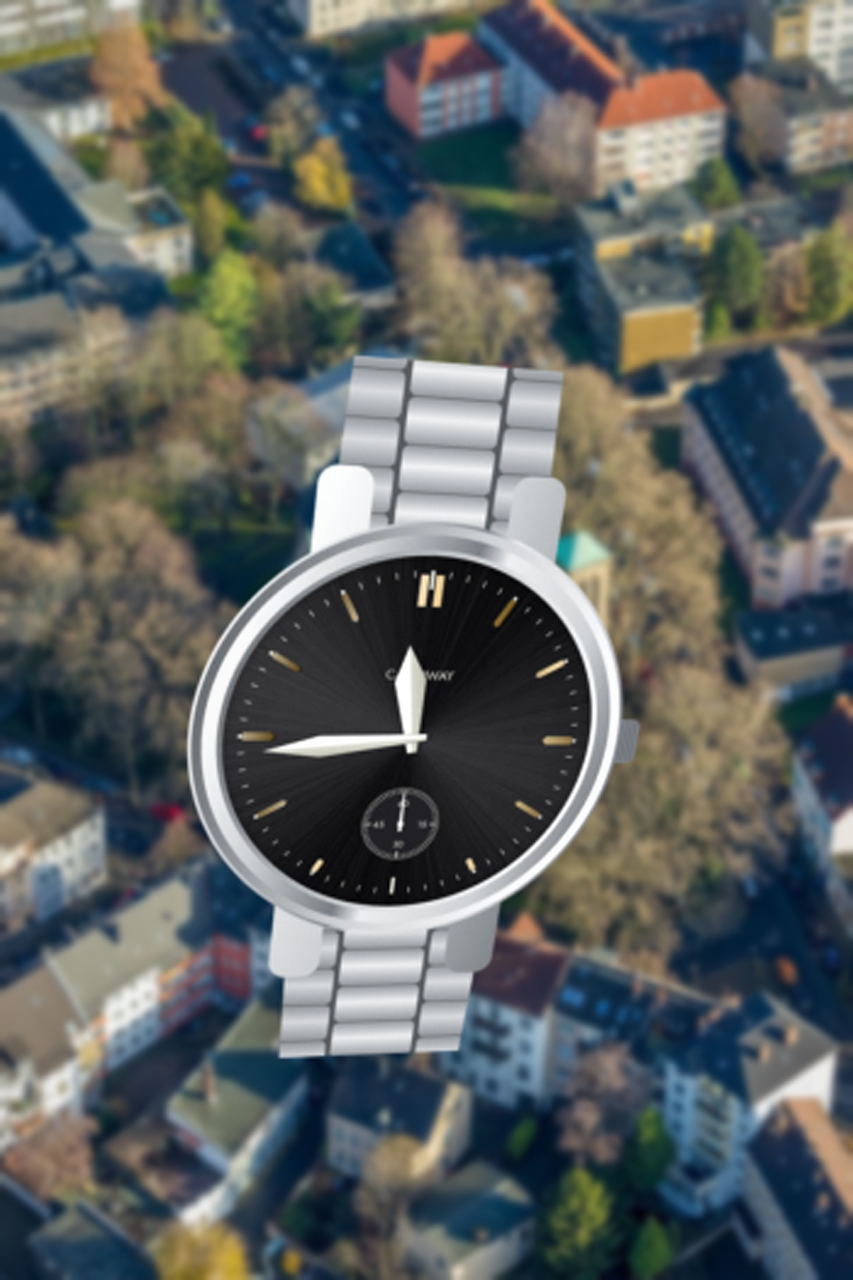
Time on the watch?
11:44
